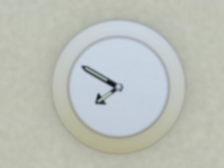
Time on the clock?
7:50
